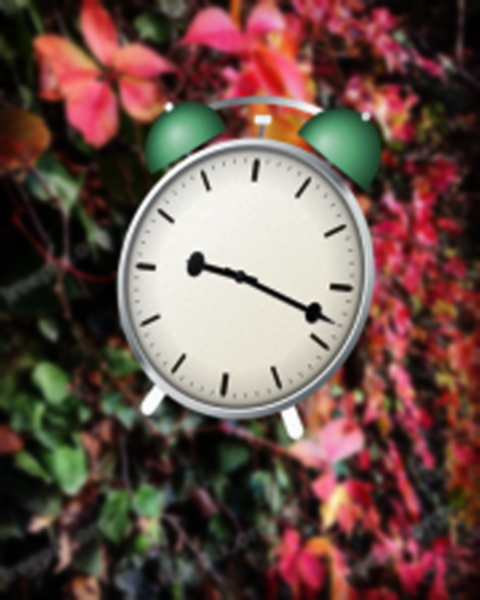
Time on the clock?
9:18
